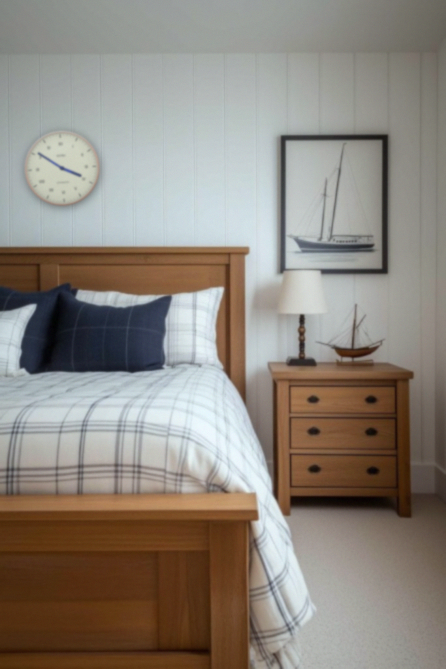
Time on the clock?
3:51
